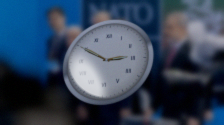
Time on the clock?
2:50
